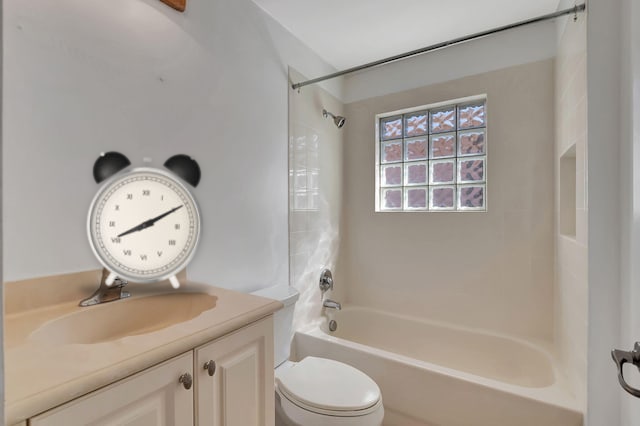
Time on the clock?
8:10
